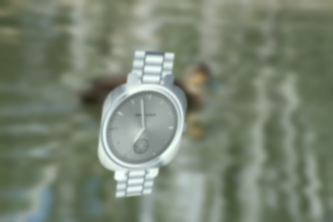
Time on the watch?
6:58
